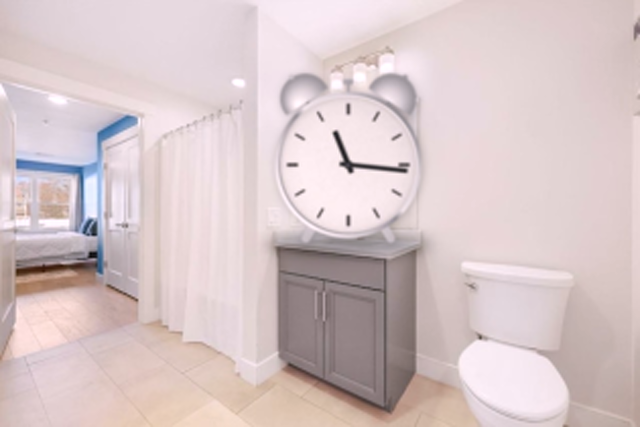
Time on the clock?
11:16
